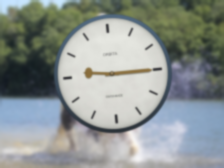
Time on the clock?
9:15
